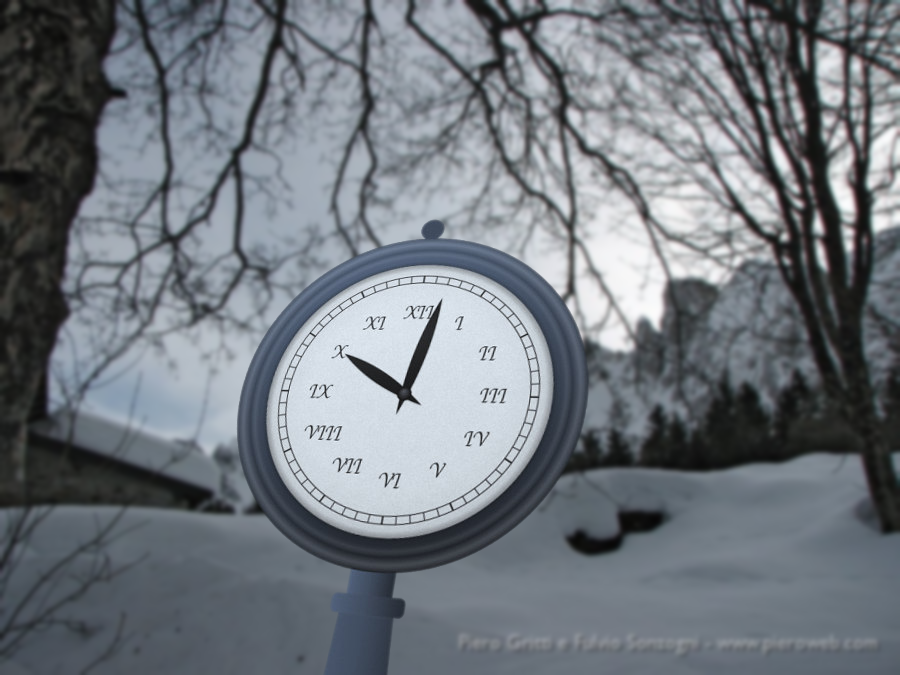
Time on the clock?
10:02
